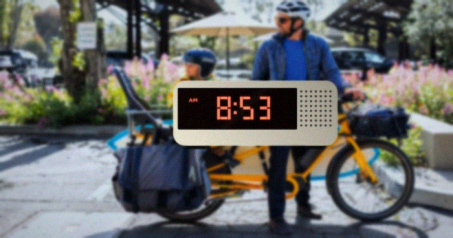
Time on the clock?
8:53
